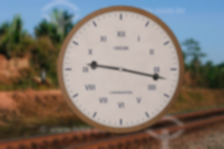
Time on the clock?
9:17
